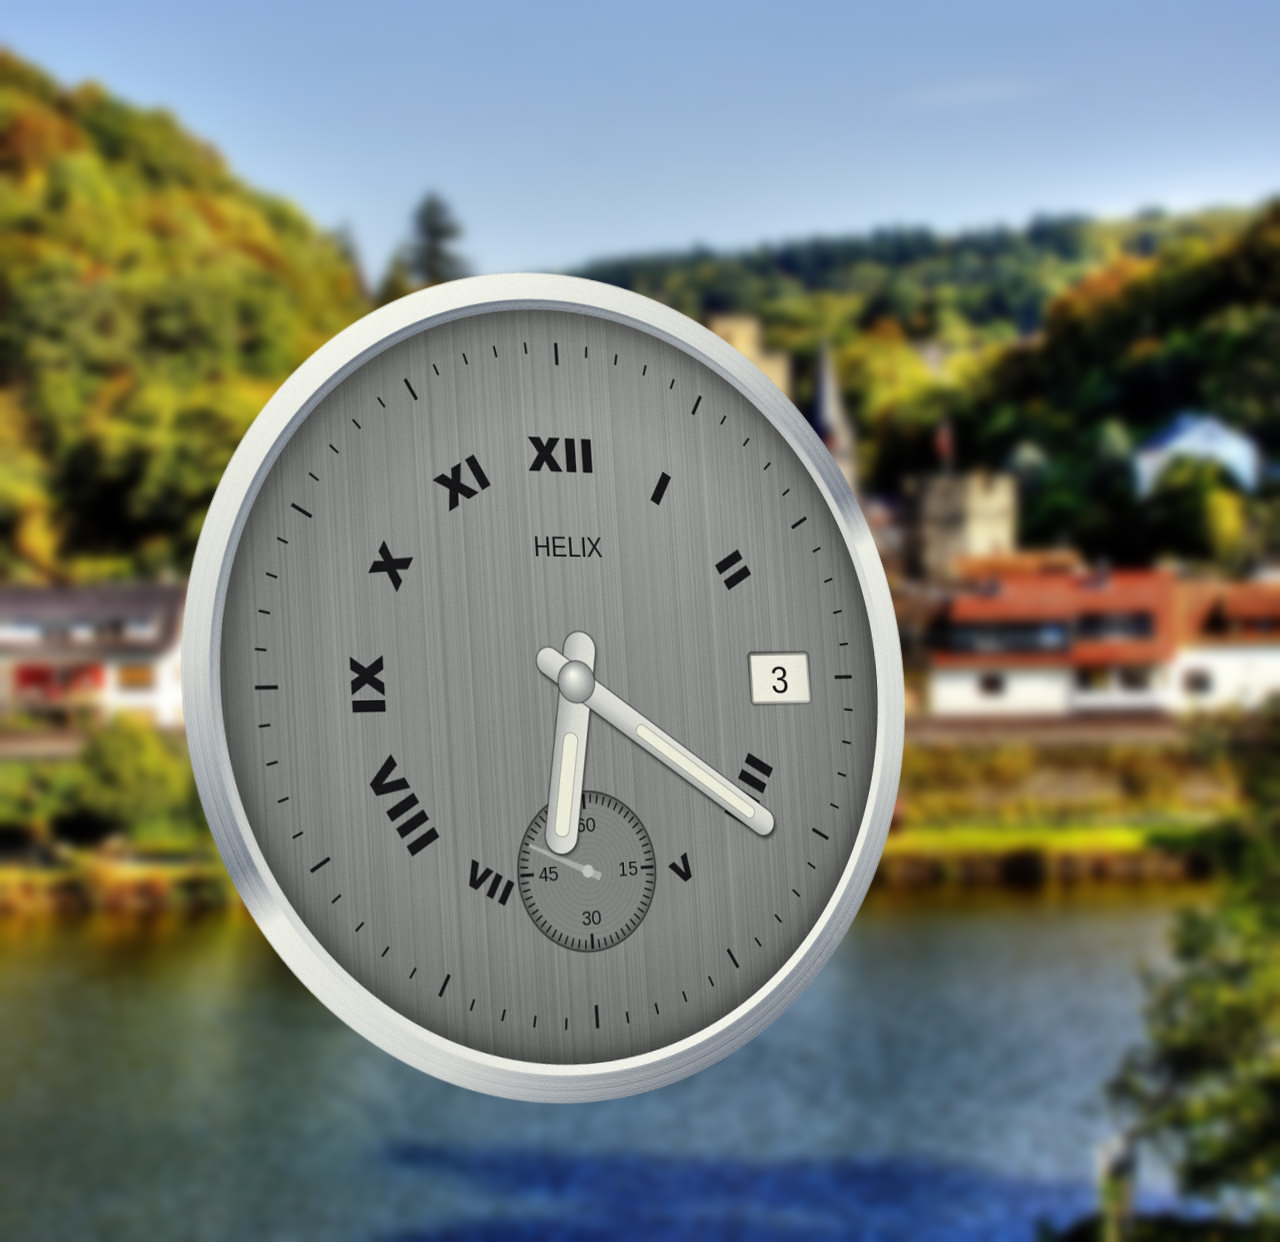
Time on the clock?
6:20:49
